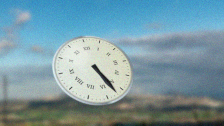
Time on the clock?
5:27
